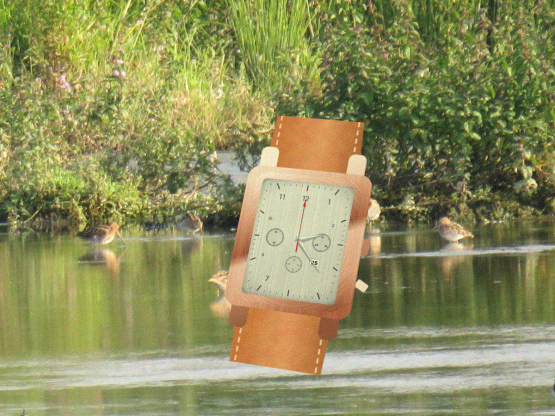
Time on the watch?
2:23
